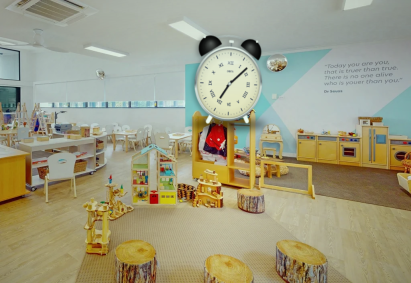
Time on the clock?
7:08
